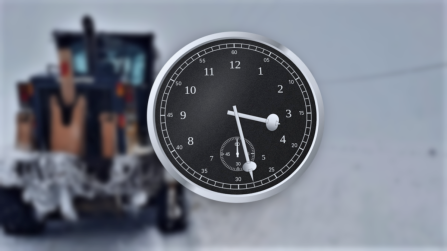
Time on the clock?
3:28
